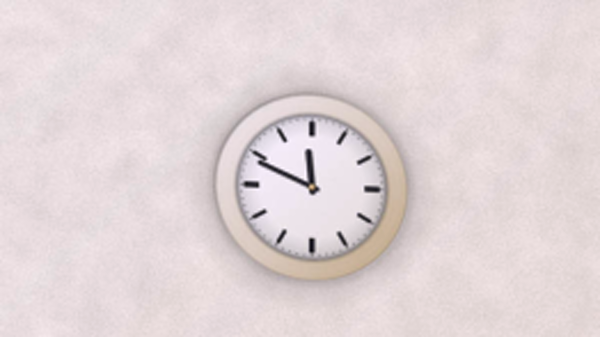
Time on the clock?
11:49
